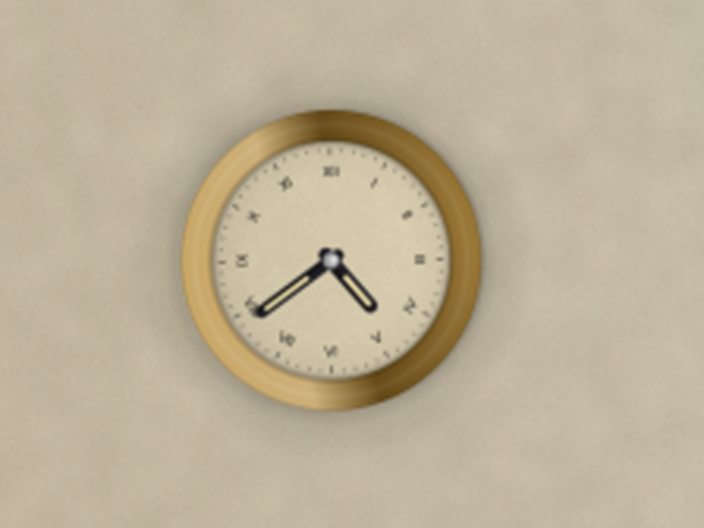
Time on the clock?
4:39
